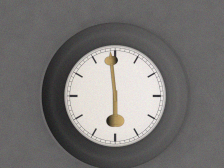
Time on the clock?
5:59
